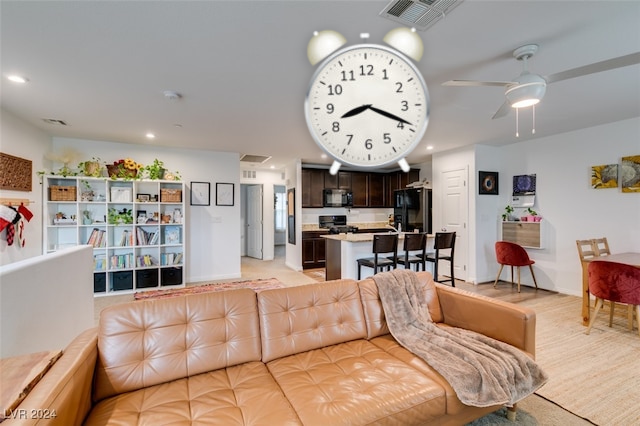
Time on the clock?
8:19
